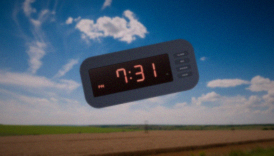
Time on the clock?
7:31
